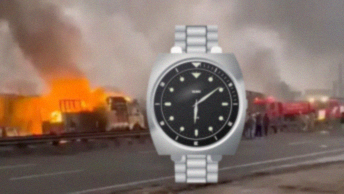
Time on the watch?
6:09
